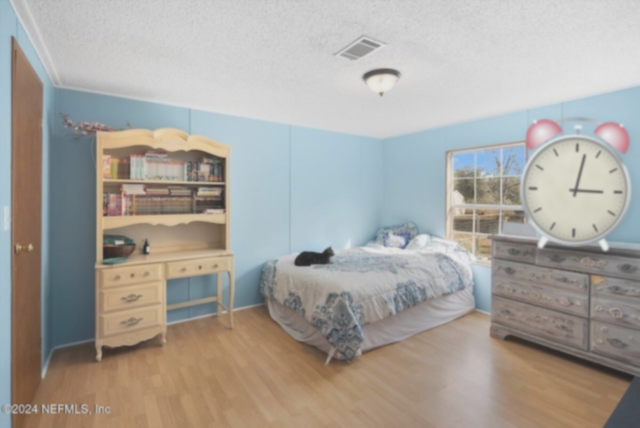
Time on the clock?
3:02
